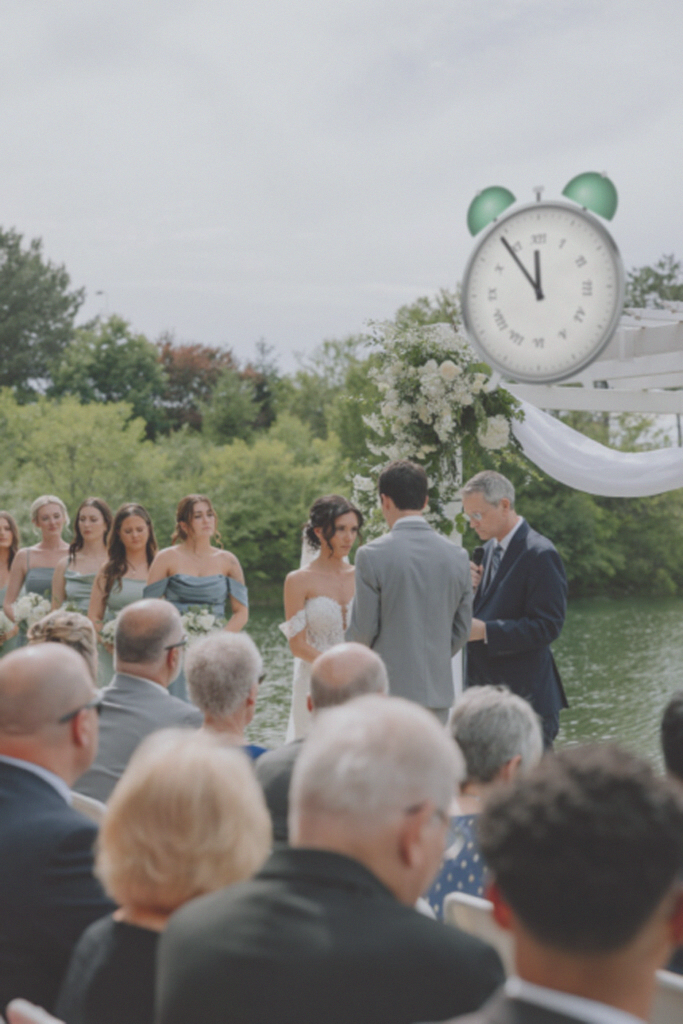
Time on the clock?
11:54
